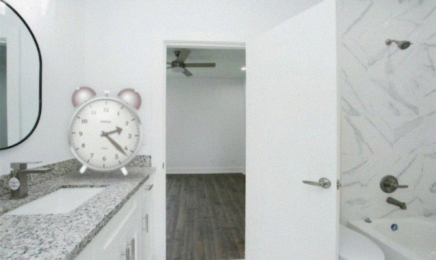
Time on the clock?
2:22
